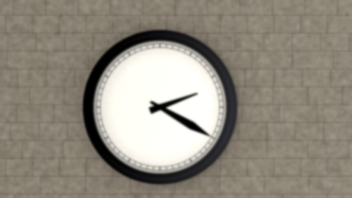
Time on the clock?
2:20
